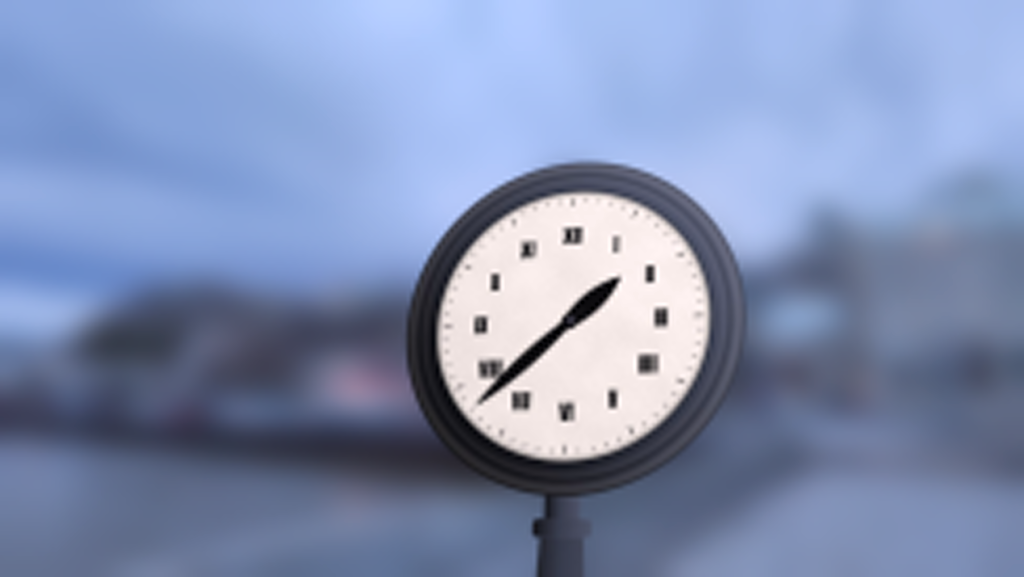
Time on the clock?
1:38
